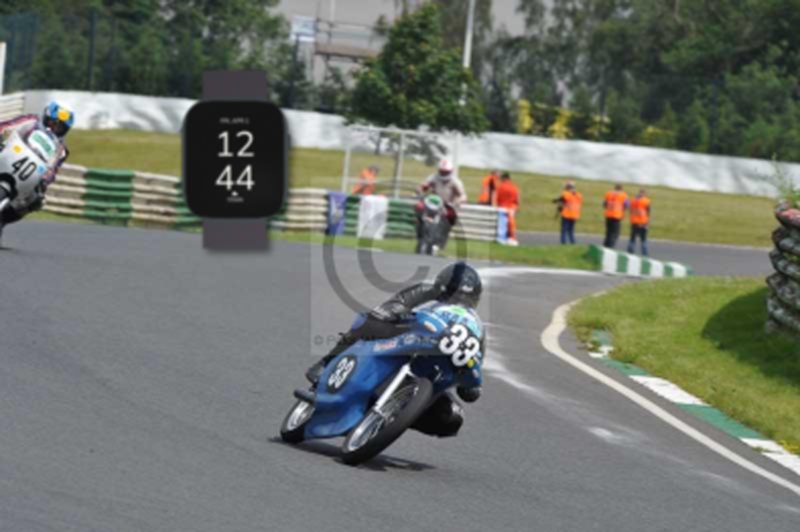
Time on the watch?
12:44
